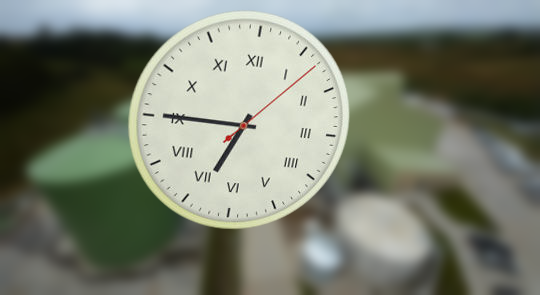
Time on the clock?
6:45:07
